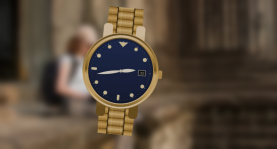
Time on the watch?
2:43
